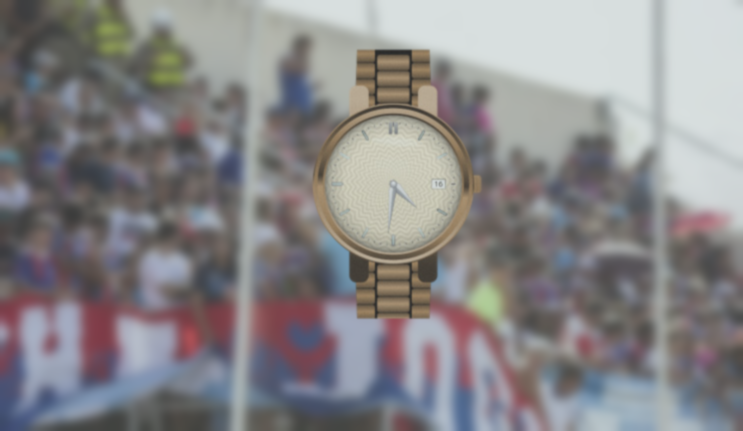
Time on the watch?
4:31
